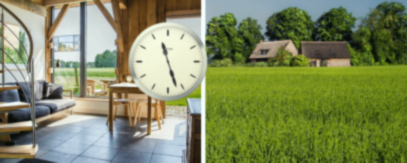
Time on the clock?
11:27
